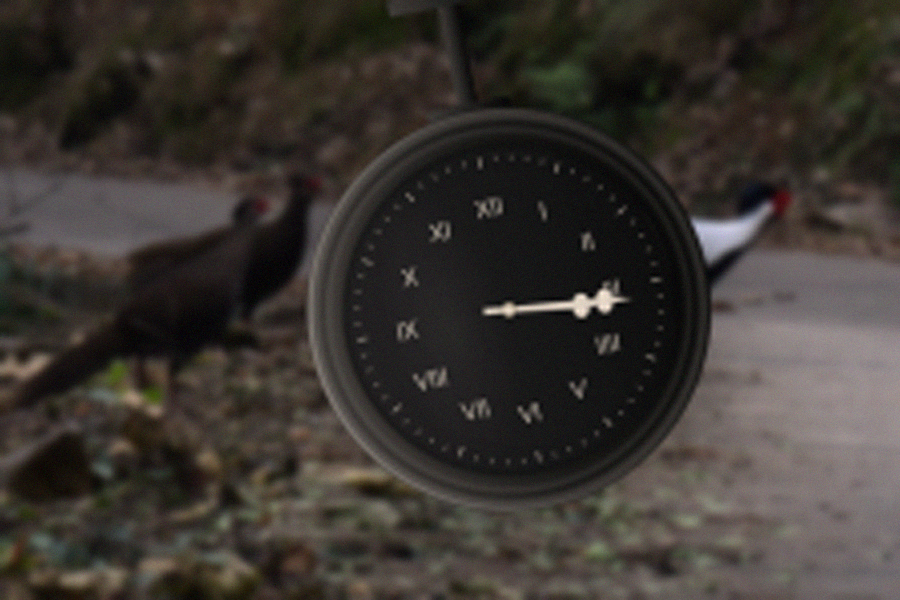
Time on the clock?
3:16
